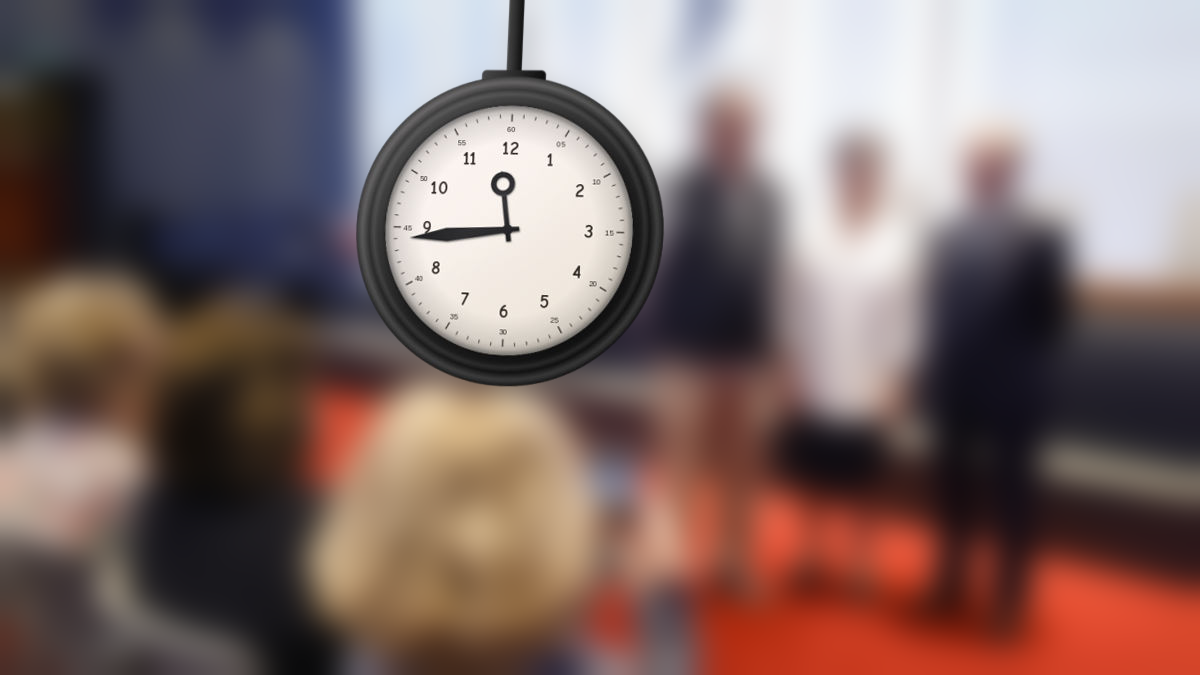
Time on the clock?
11:44
